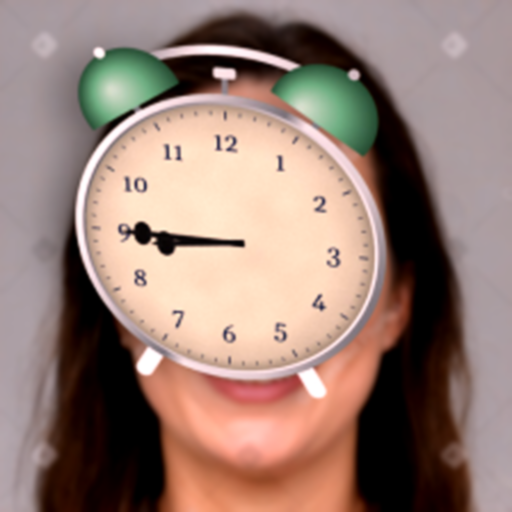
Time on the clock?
8:45
